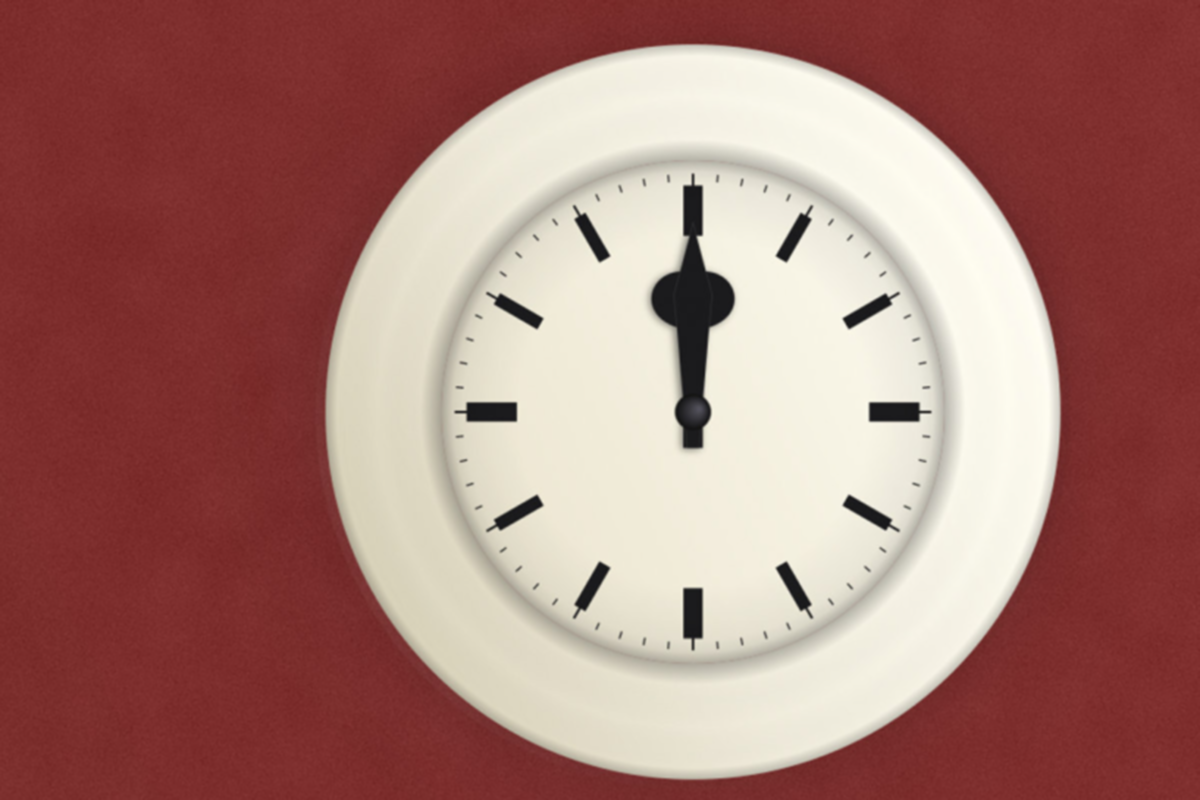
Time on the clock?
12:00
